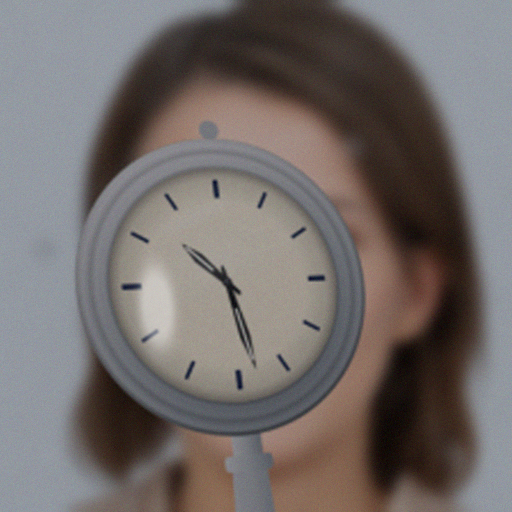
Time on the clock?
10:28
